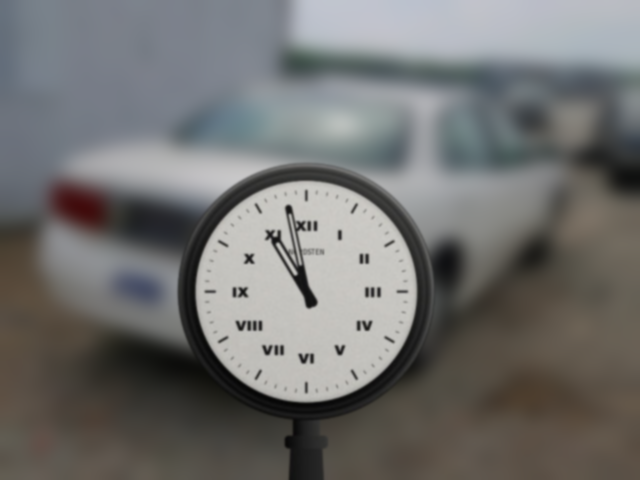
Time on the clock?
10:58
